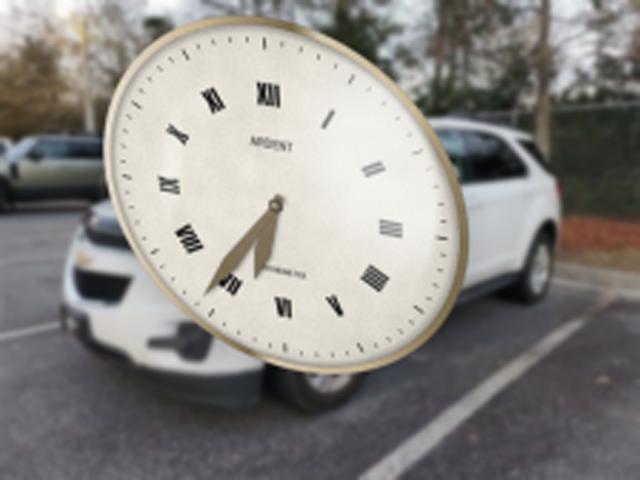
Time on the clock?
6:36
